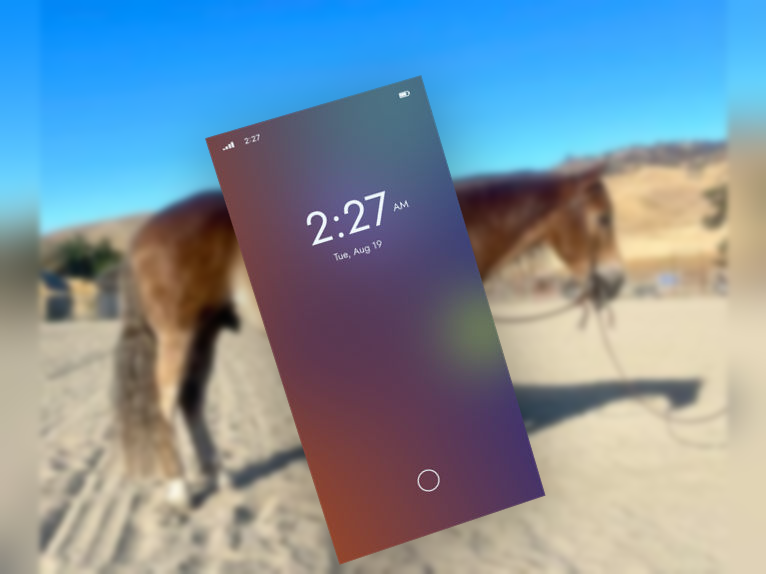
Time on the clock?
2:27
